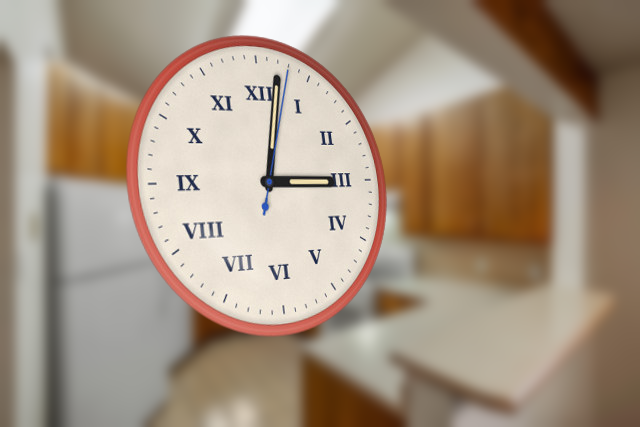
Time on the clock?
3:02:03
